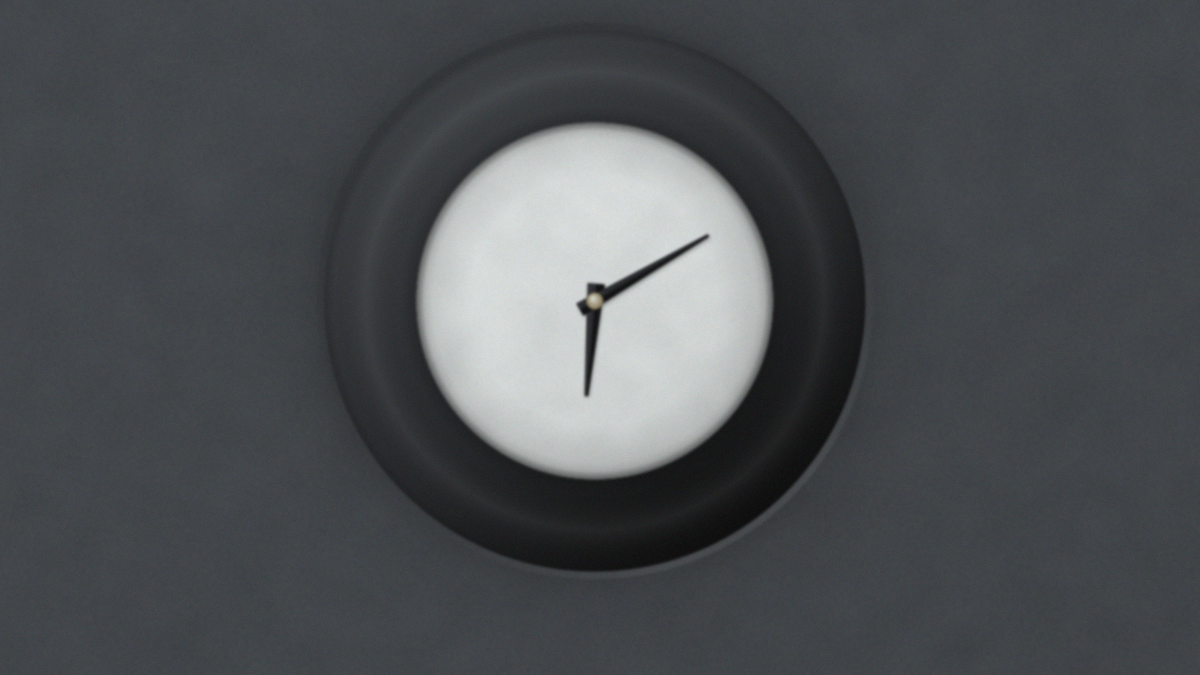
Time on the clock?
6:10
